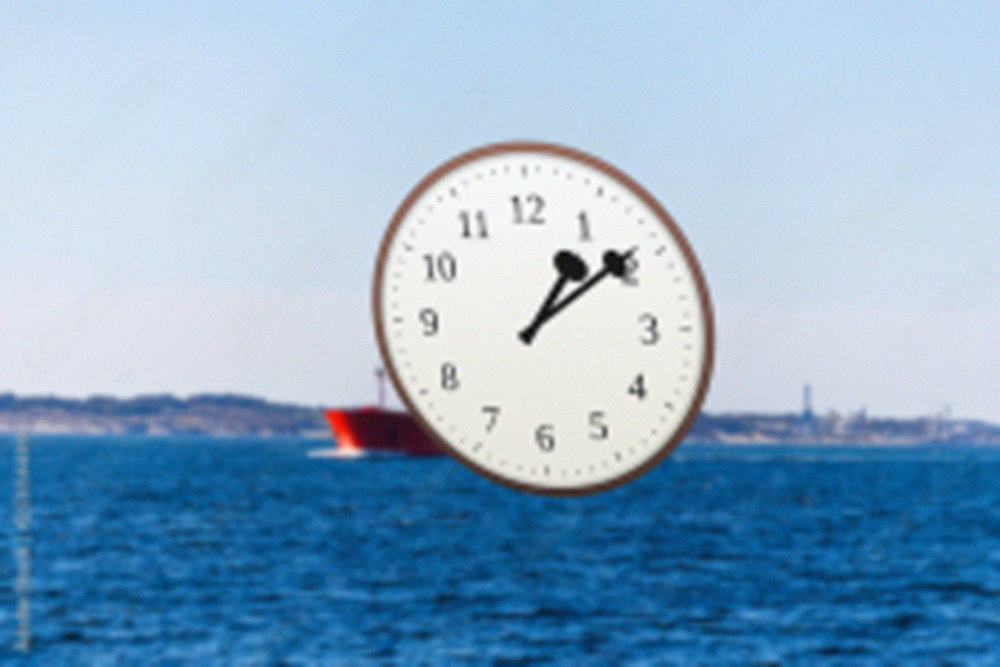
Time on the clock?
1:09
